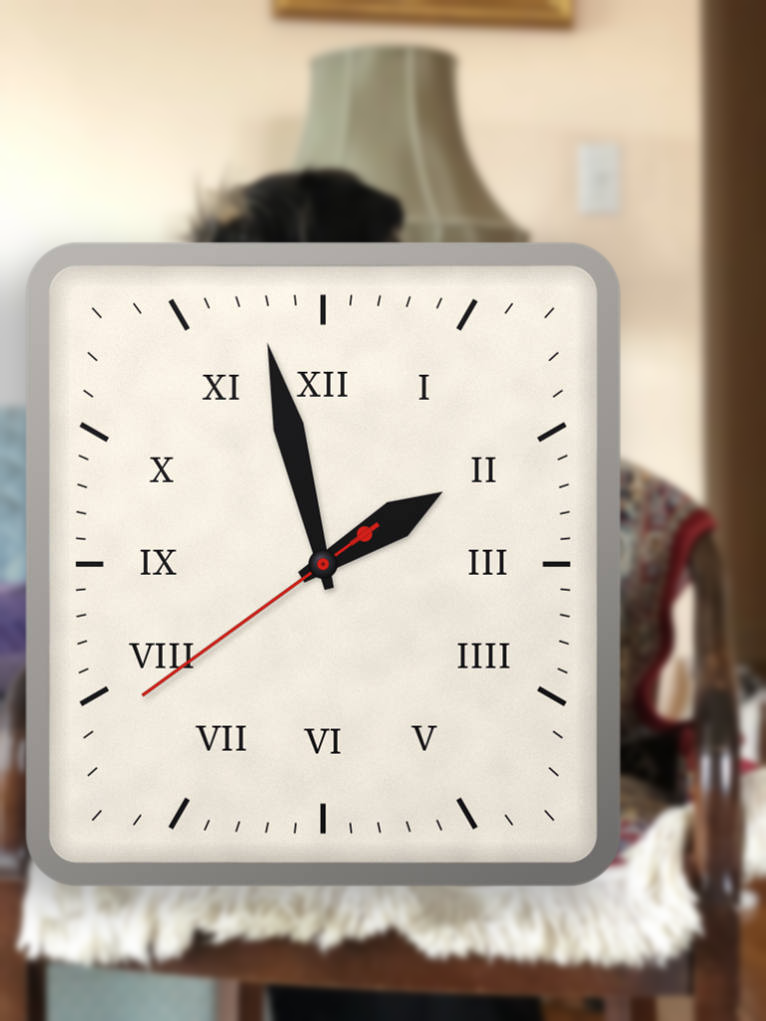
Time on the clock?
1:57:39
